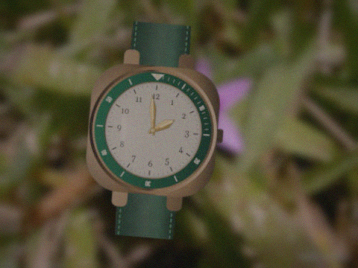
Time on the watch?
1:59
